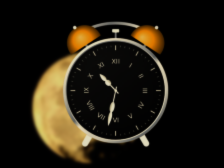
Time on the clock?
10:32
